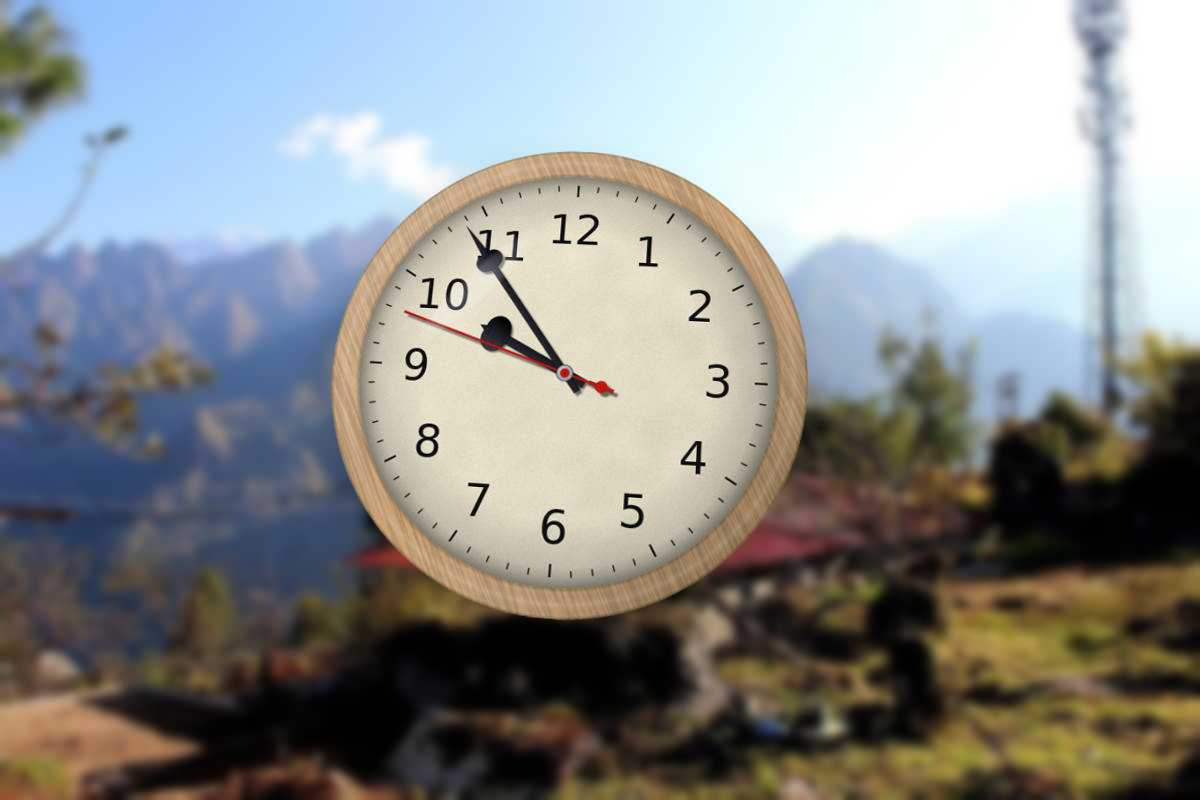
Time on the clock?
9:53:48
